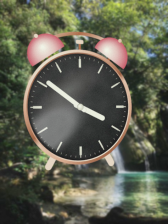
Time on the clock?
3:51
